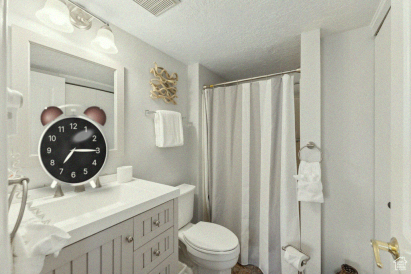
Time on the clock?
7:15
